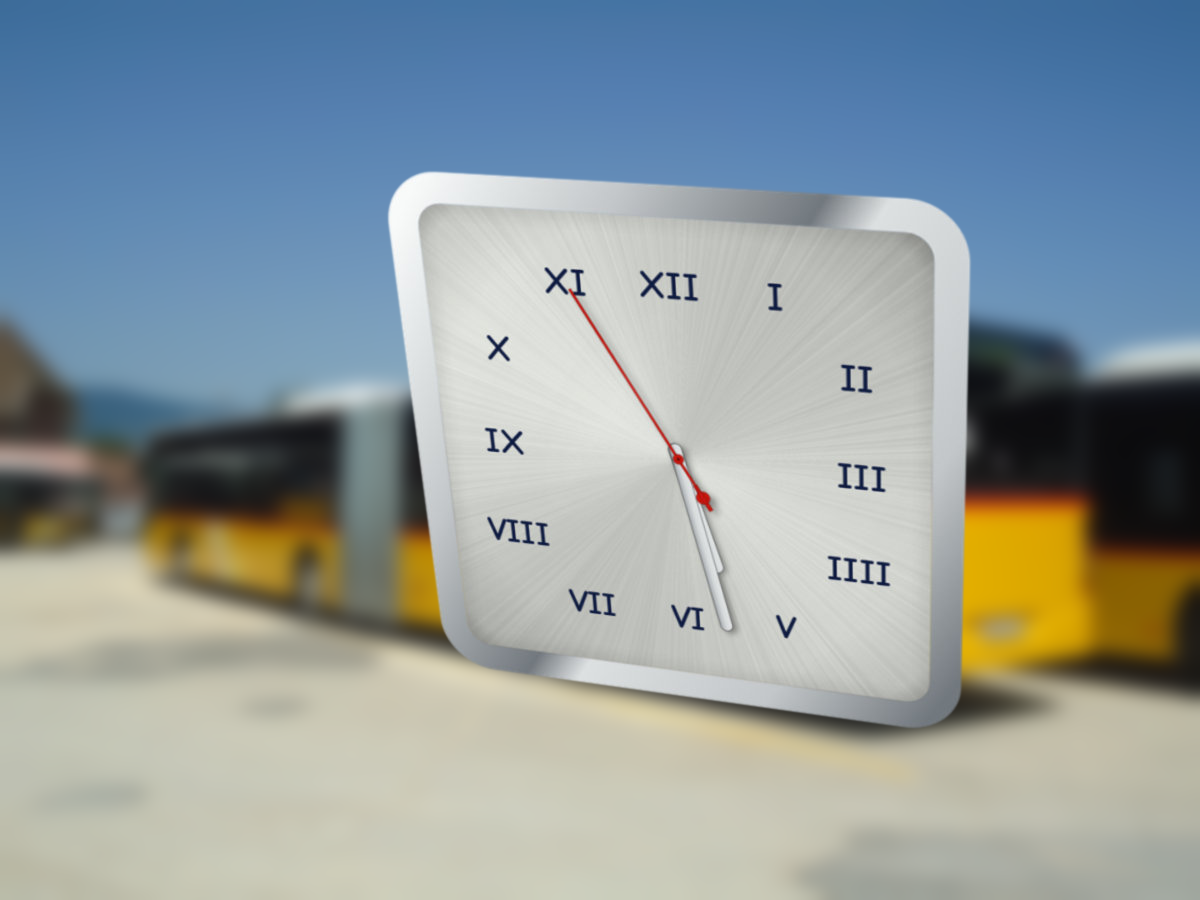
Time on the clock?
5:27:55
